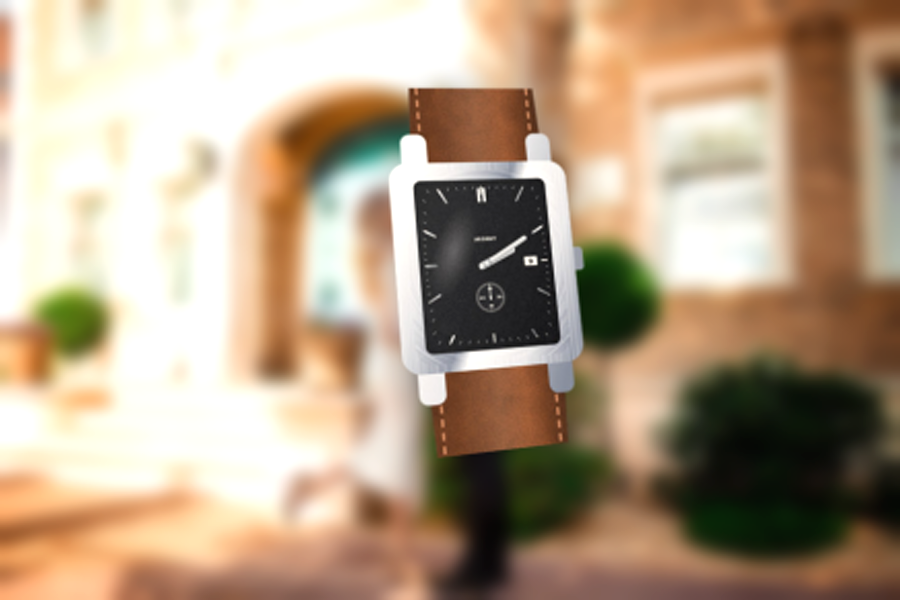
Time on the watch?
2:10
